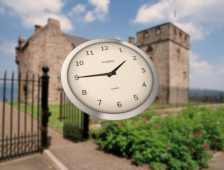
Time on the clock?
1:45
